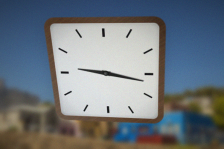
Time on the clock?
9:17
